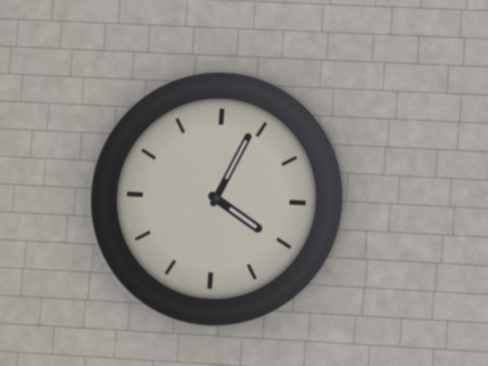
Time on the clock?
4:04
